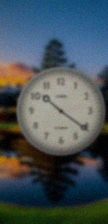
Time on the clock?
10:21
